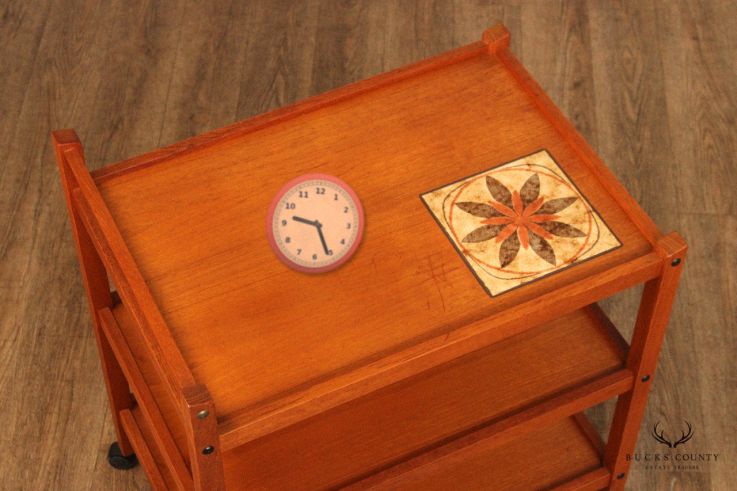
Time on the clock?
9:26
